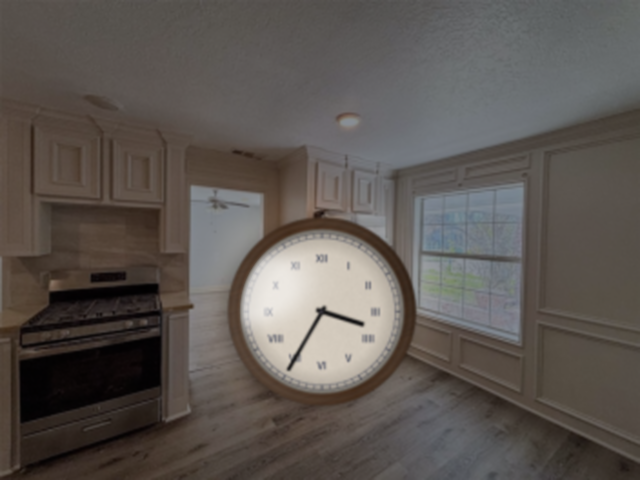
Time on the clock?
3:35
